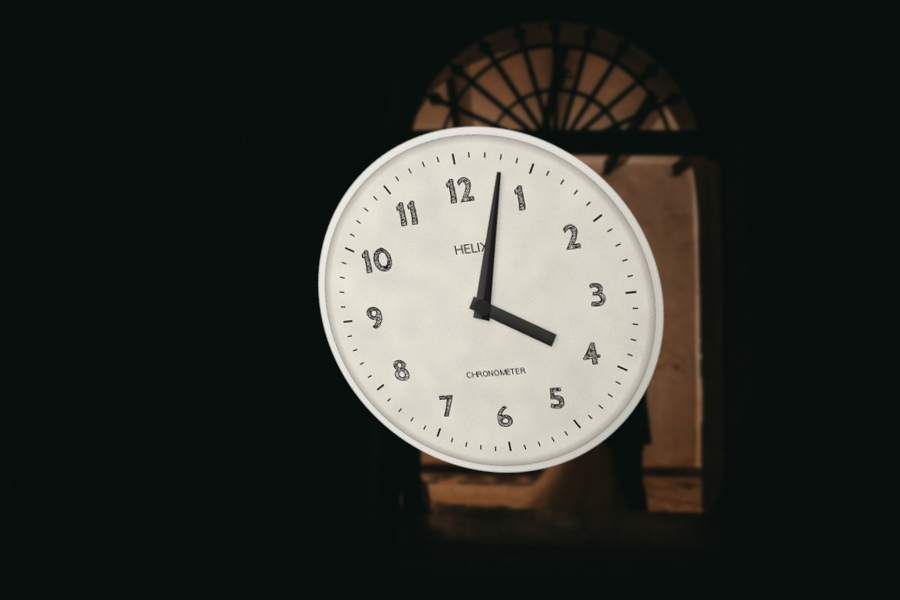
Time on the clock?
4:03
